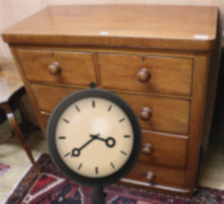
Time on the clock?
3:39
